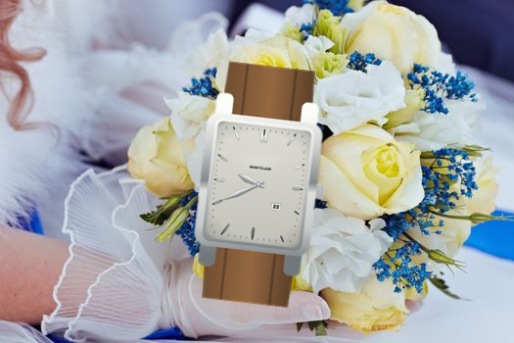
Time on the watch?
9:40
